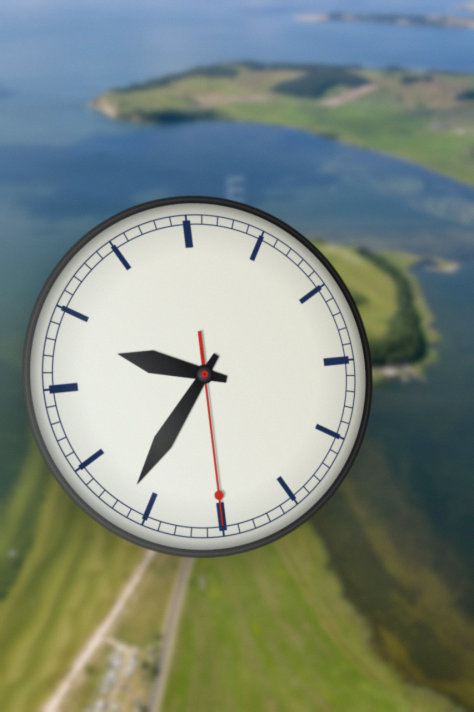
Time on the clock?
9:36:30
